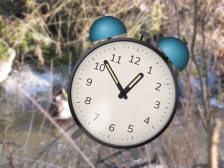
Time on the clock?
12:52
